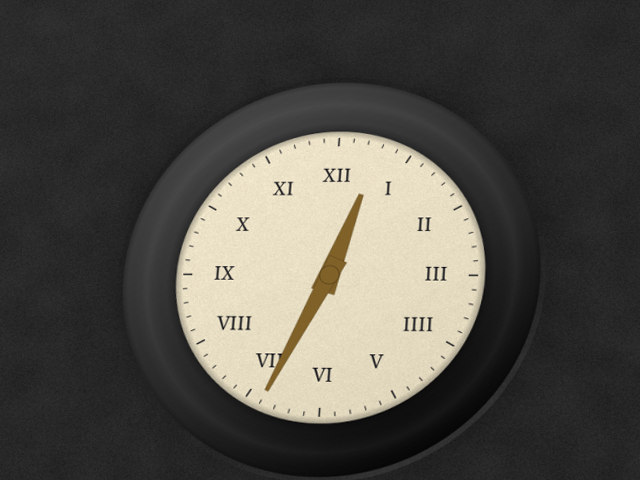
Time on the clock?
12:34
